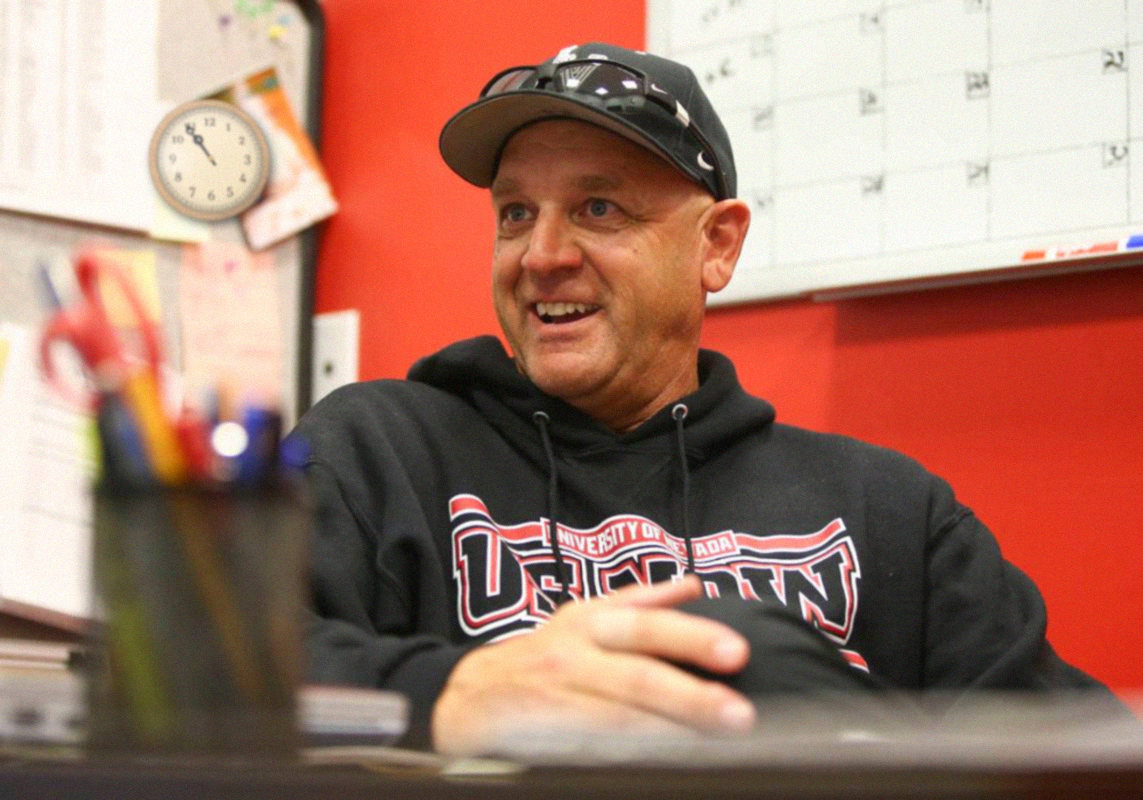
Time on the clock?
10:54
